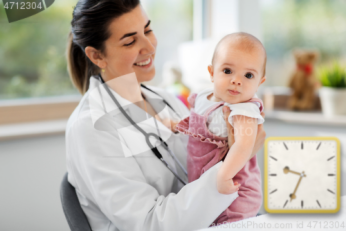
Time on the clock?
9:34
